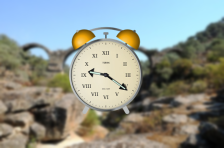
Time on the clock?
9:21
